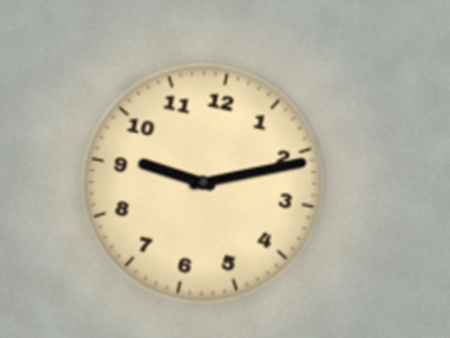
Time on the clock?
9:11
